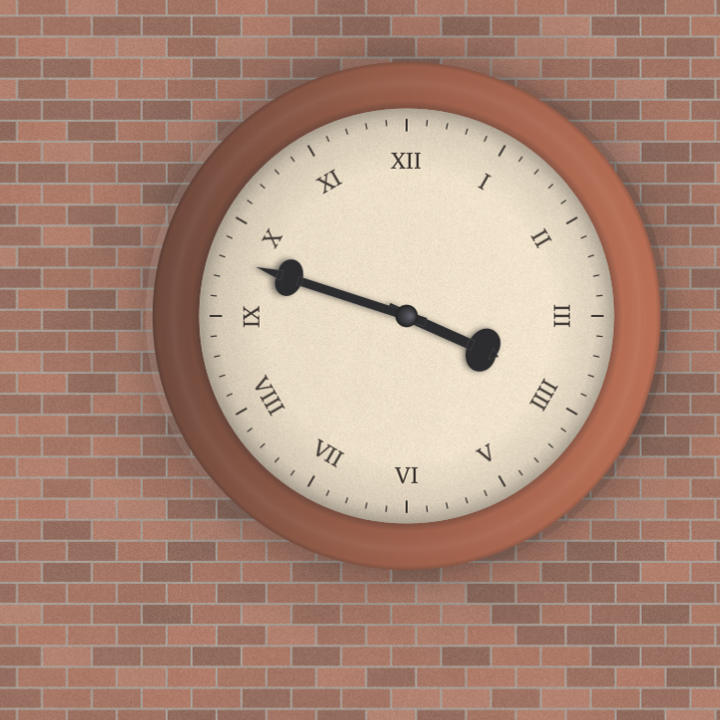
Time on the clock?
3:48
